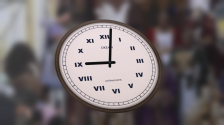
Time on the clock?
9:02
